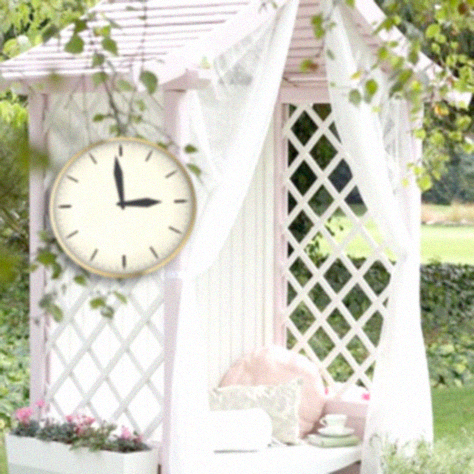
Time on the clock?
2:59
